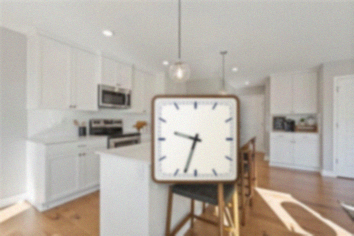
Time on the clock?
9:33
